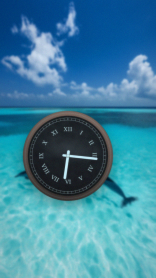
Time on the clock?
6:16
